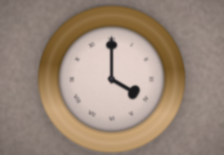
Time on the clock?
4:00
